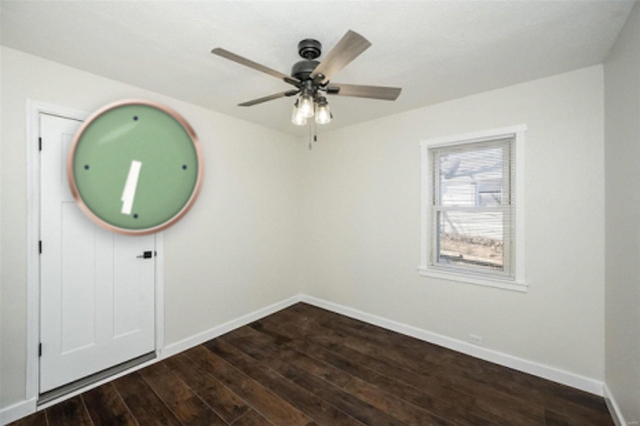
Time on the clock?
6:32
